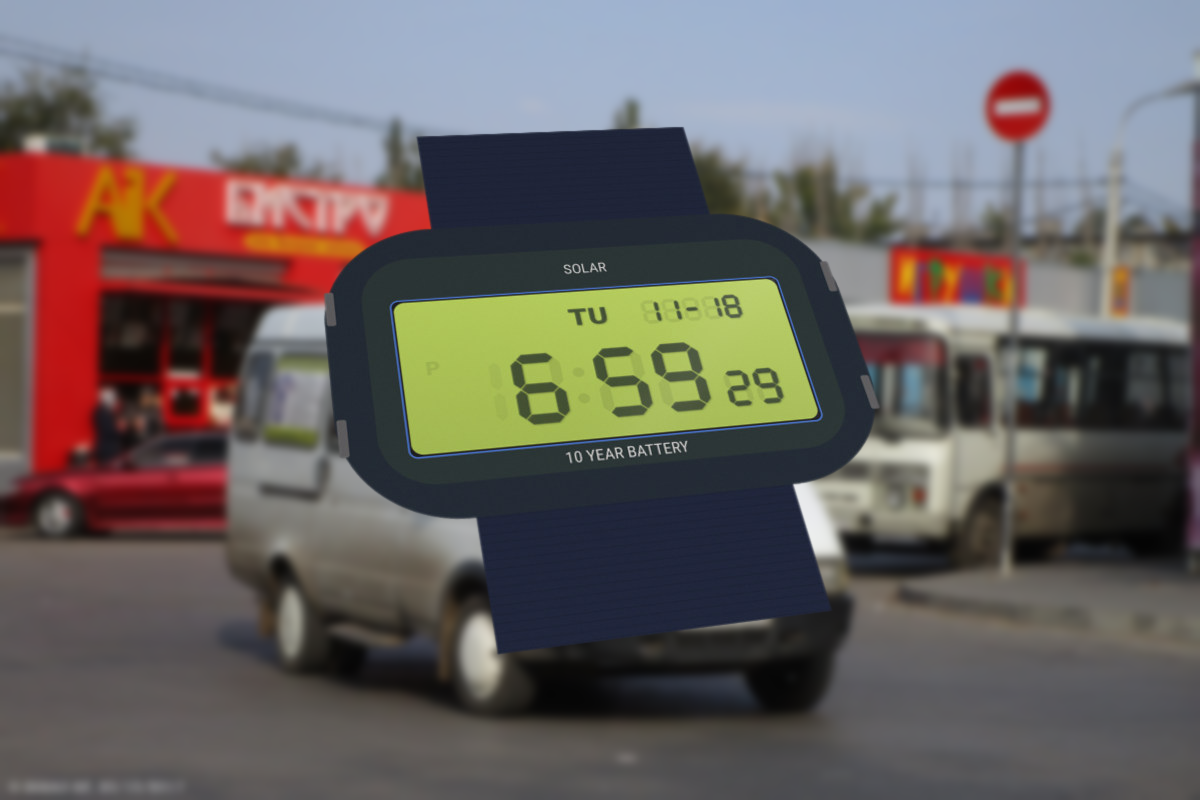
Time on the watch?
6:59:29
